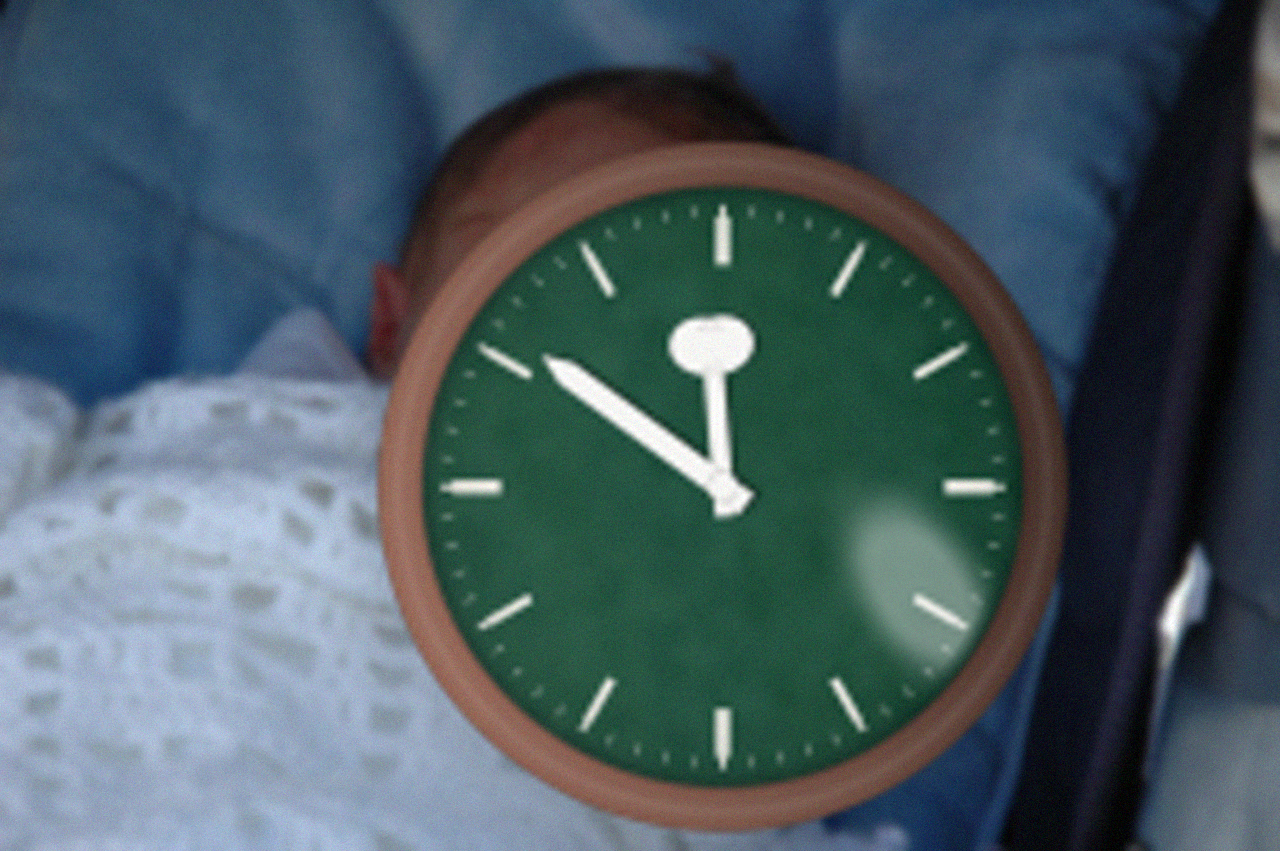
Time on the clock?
11:51
